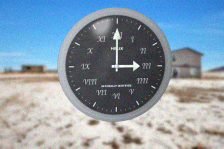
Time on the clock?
3:00
